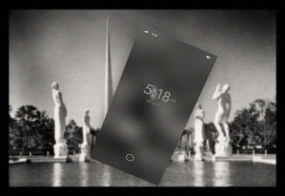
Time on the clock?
5:18
